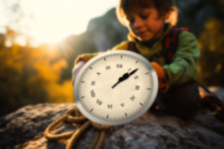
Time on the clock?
1:07
